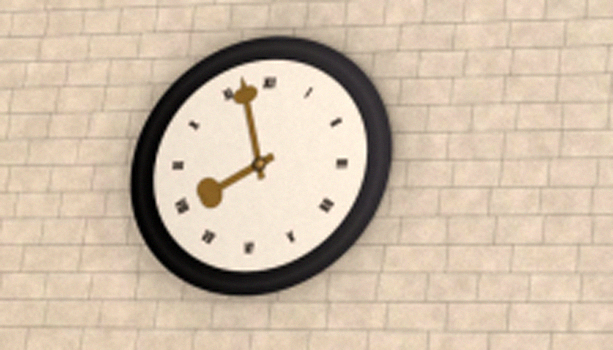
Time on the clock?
7:57
